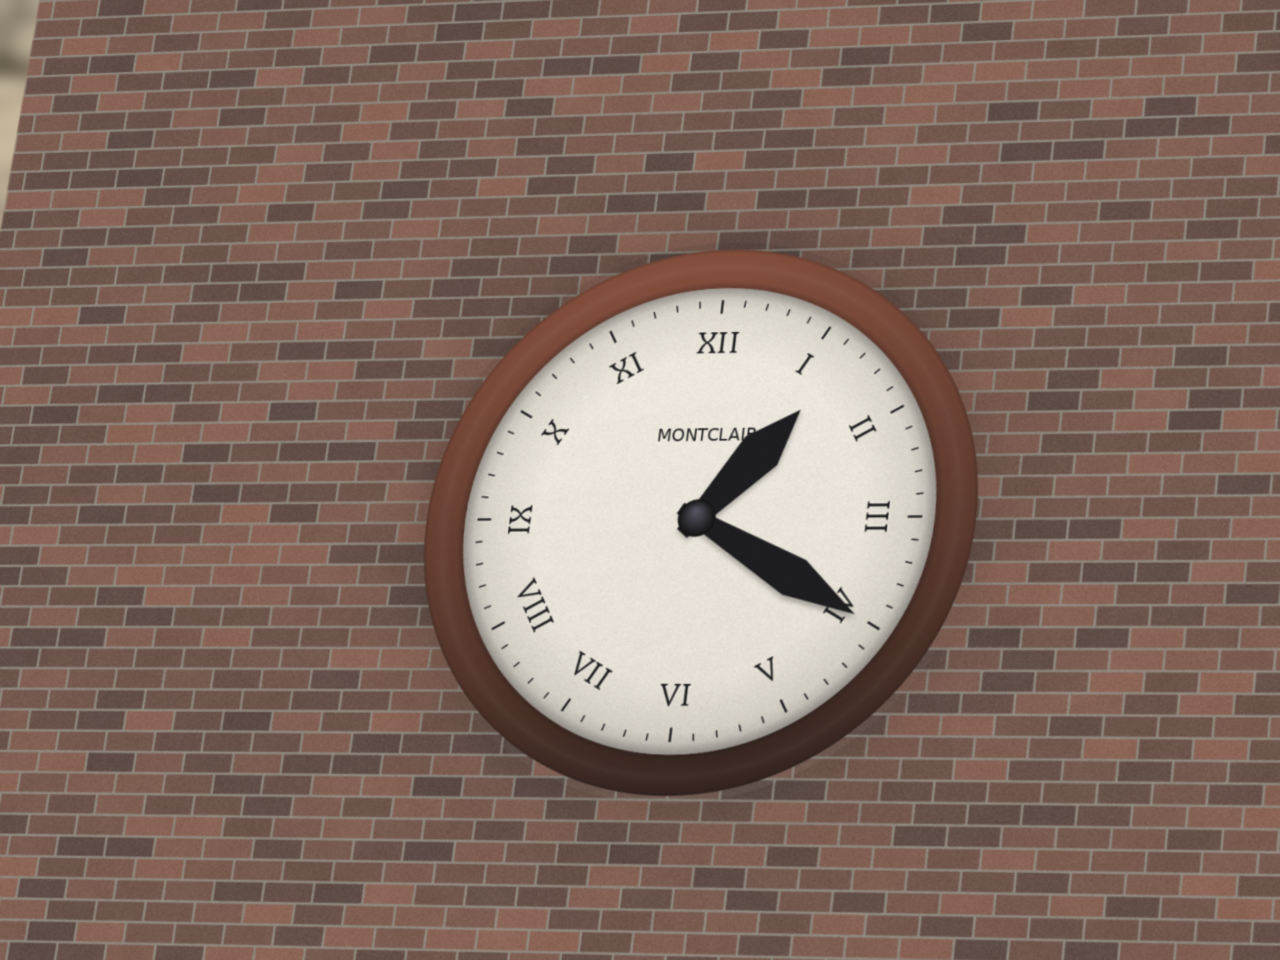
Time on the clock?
1:20
